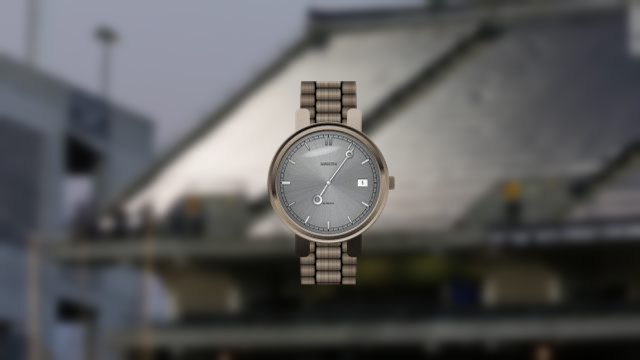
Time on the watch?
7:06
